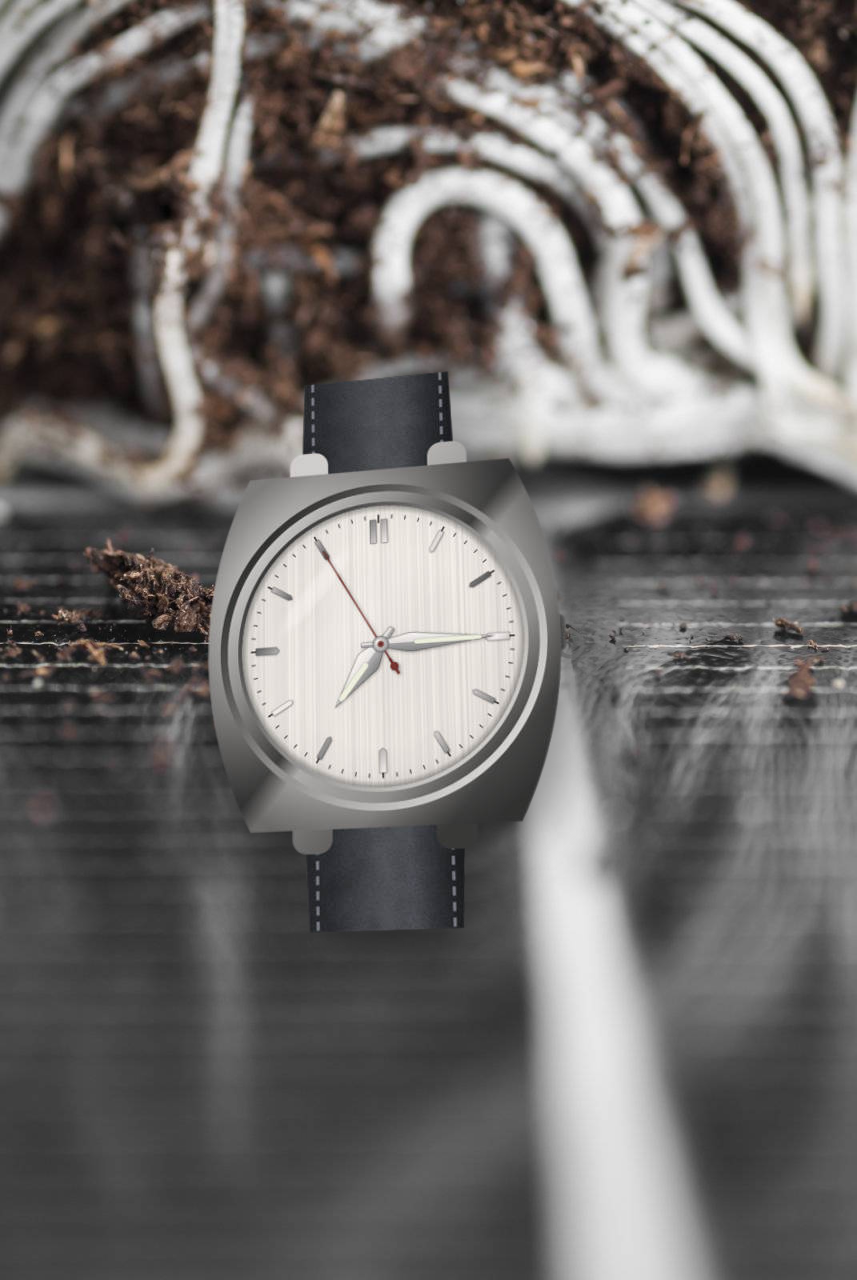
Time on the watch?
7:14:55
